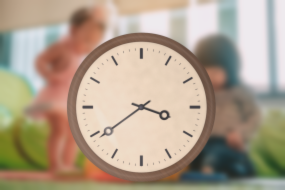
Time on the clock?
3:39
